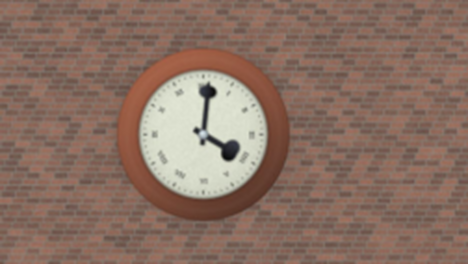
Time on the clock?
4:01
